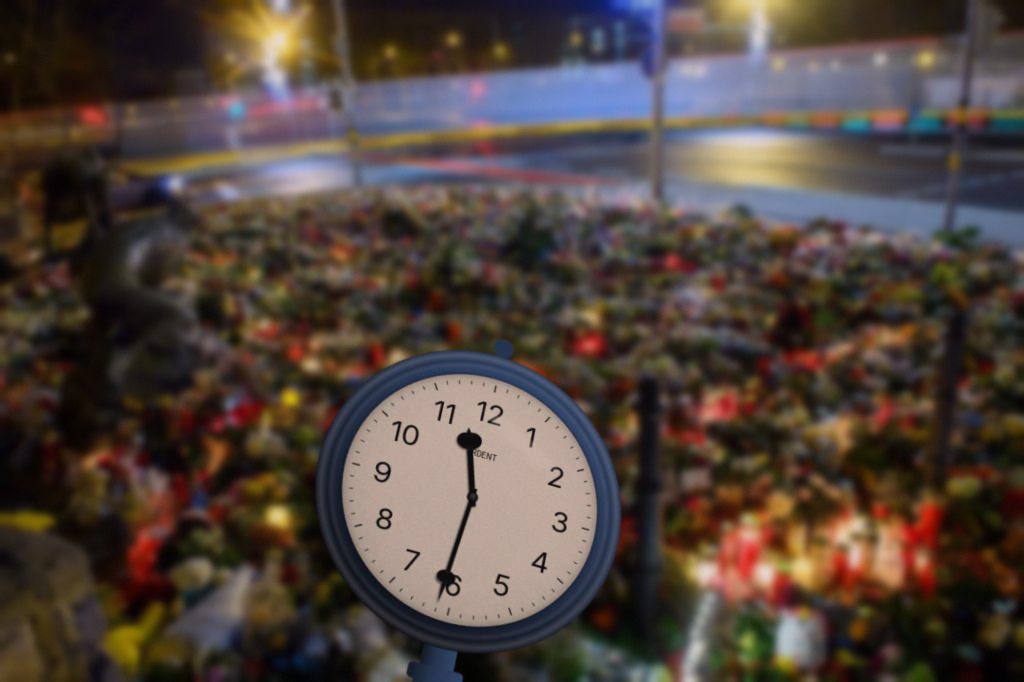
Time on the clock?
11:31
